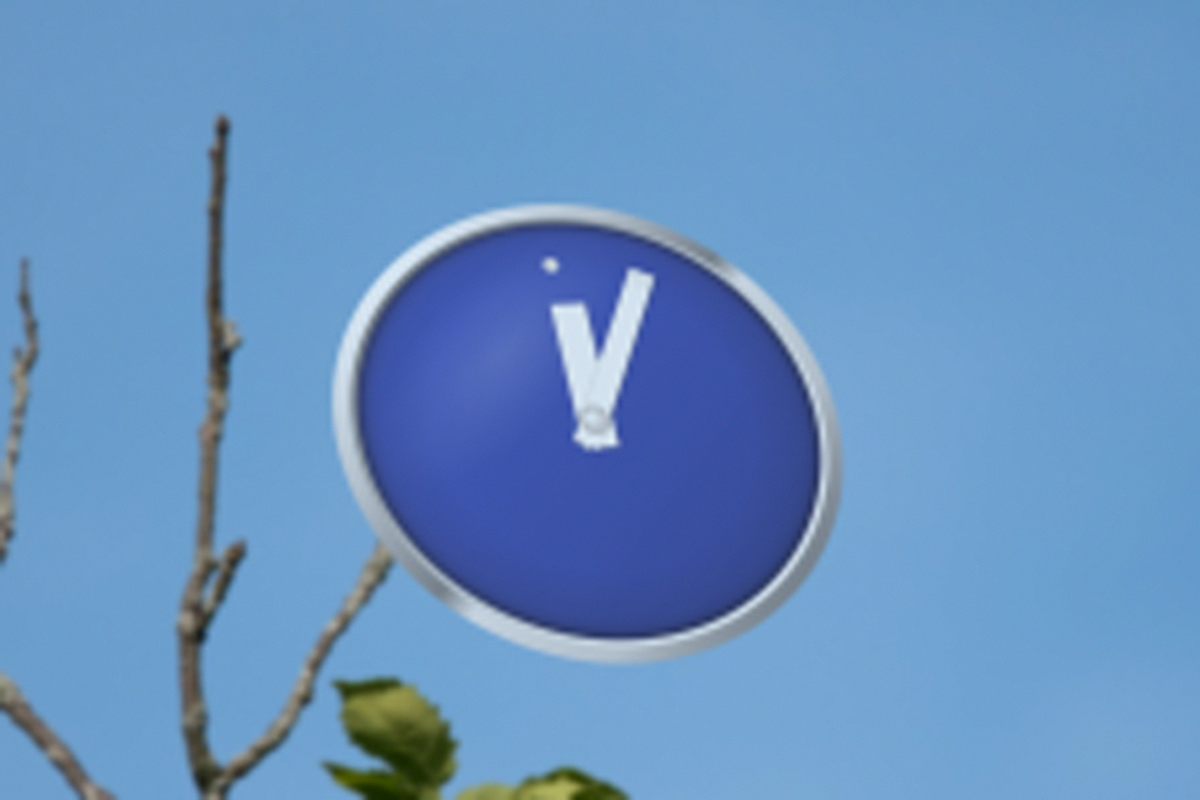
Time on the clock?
12:05
